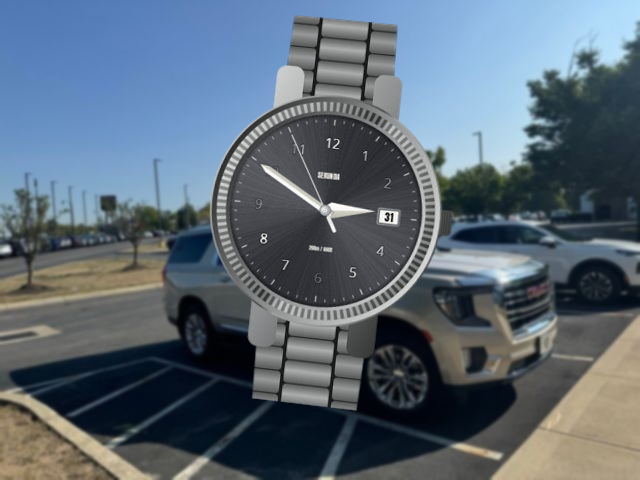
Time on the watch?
2:49:55
